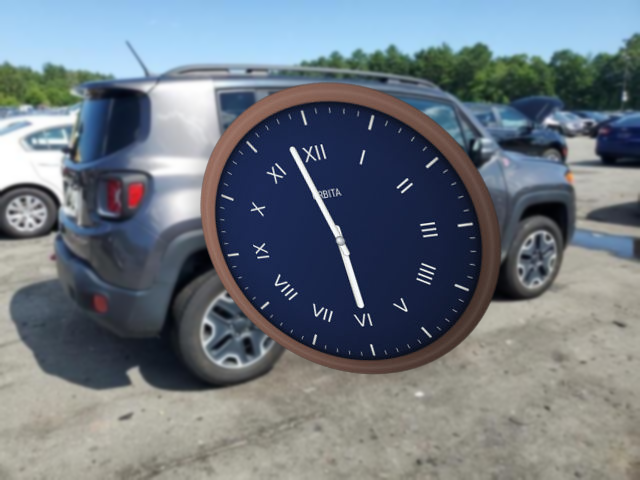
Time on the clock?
5:58
